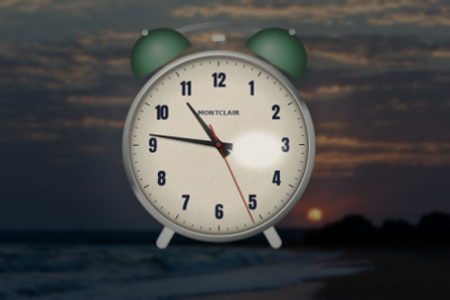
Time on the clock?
10:46:26
